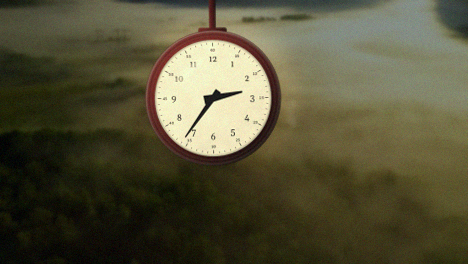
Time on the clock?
2:36
